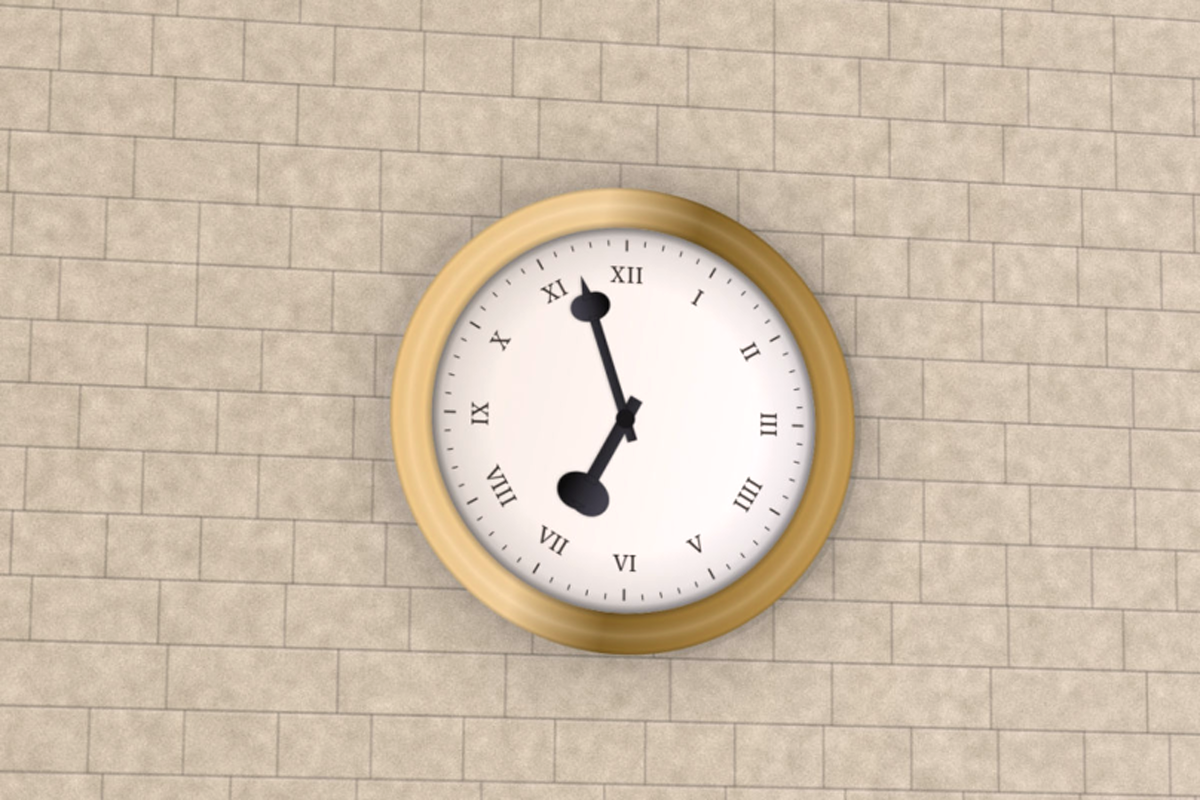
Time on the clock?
6:57
